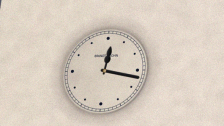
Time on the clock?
12:17
